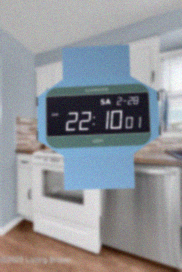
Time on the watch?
22:10:01
